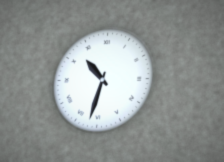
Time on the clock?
10:32
